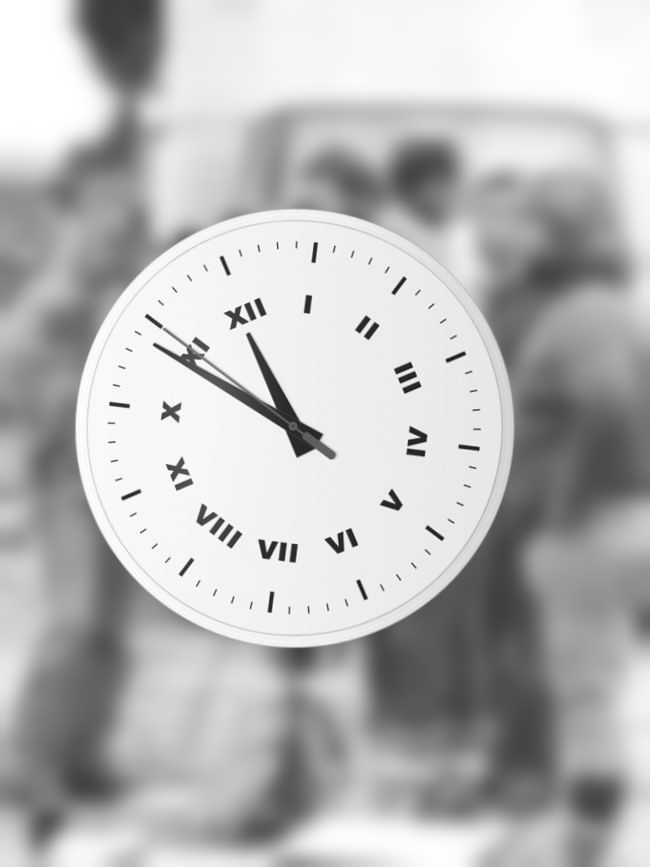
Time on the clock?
11:53:55
